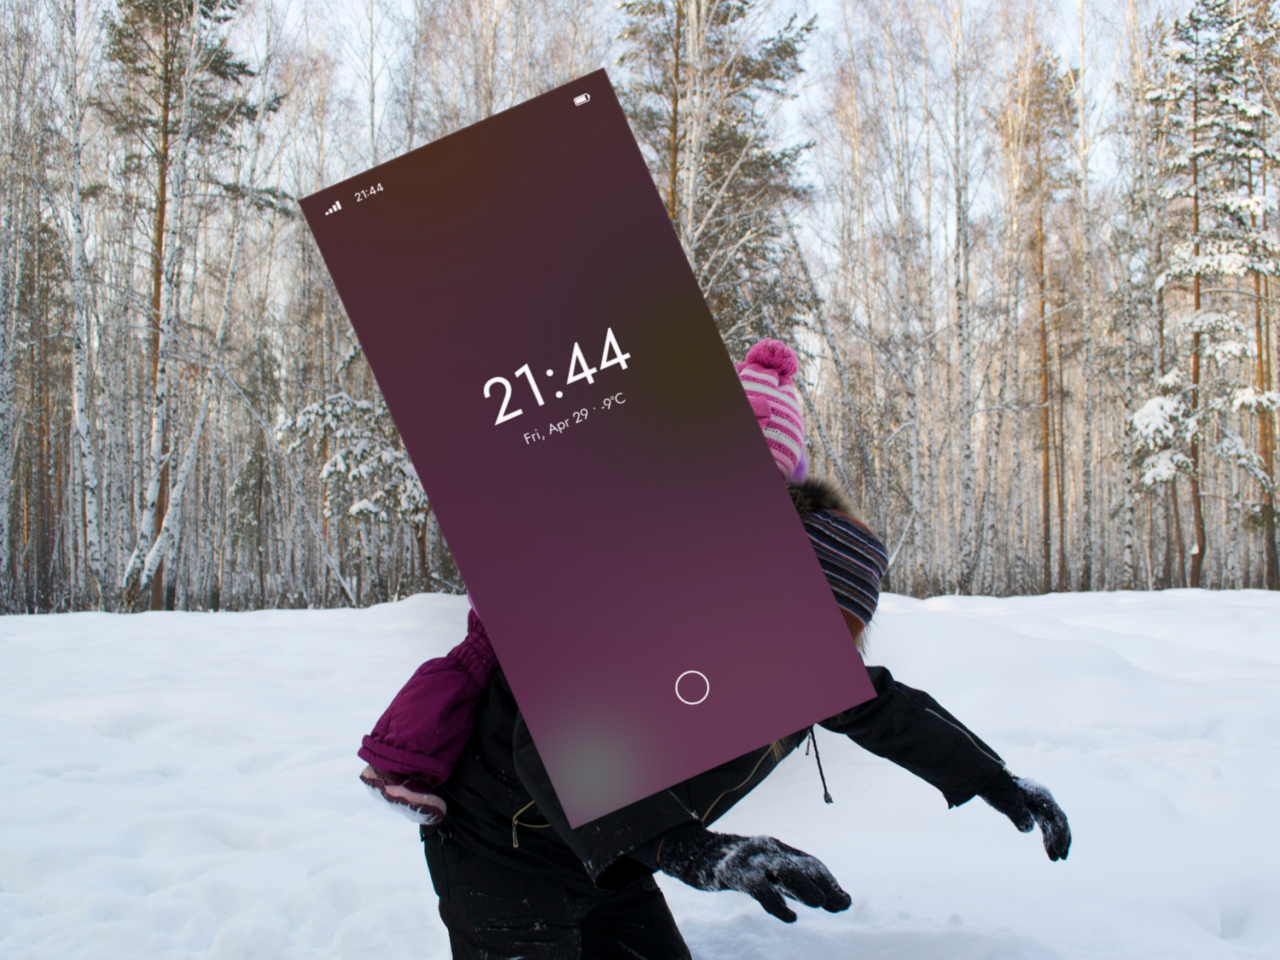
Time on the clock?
21:44
